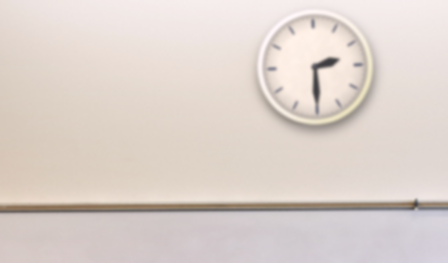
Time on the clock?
2:30
